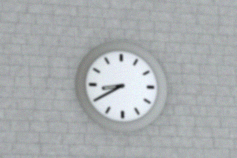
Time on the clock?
8:40
